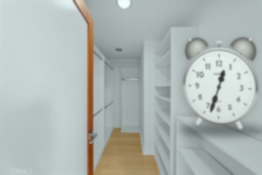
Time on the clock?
12:33
